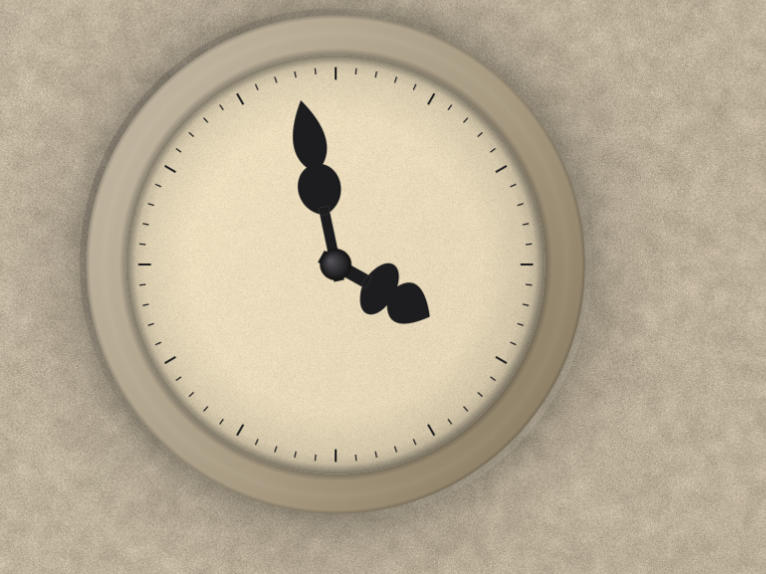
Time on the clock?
3:58
